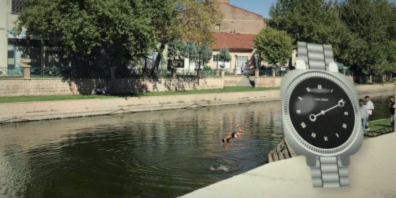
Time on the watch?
8:11
